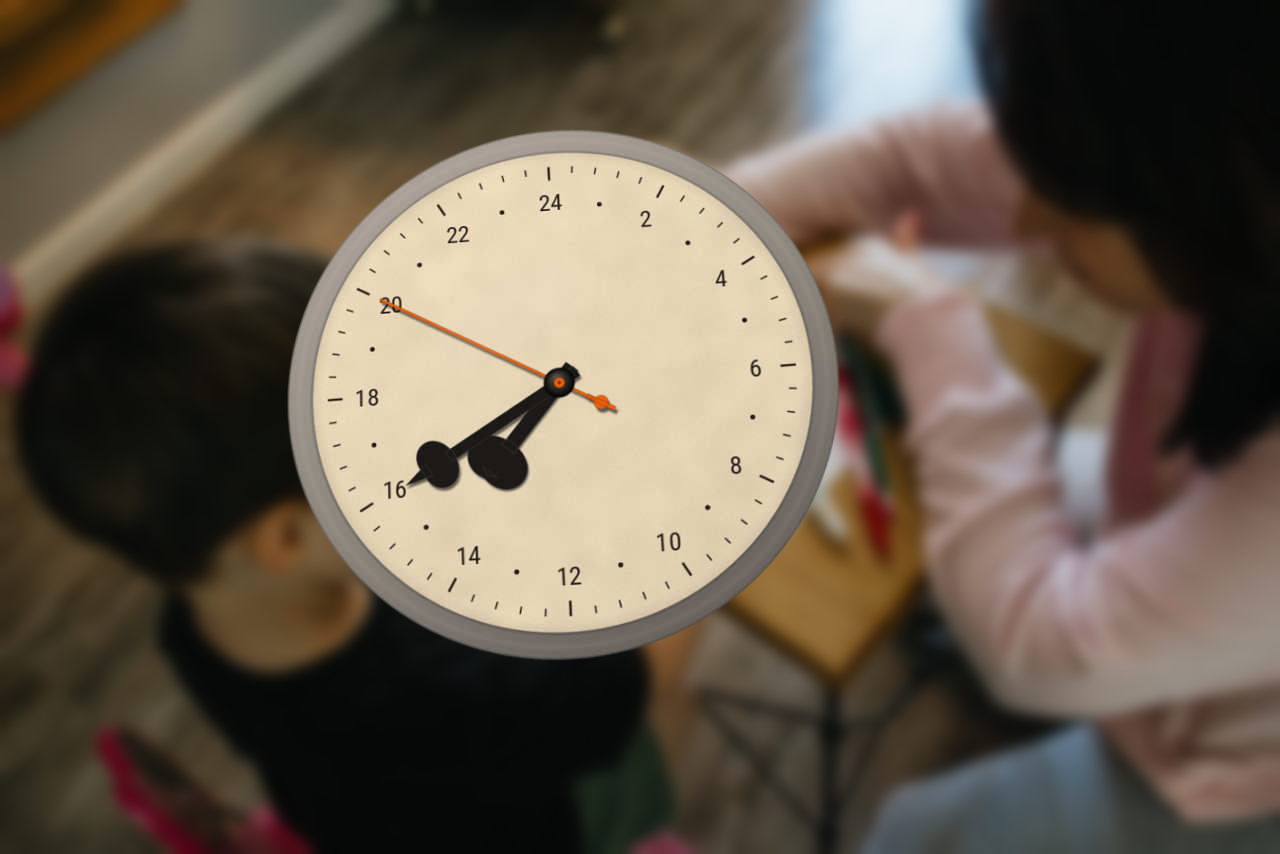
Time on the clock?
14:39:50
